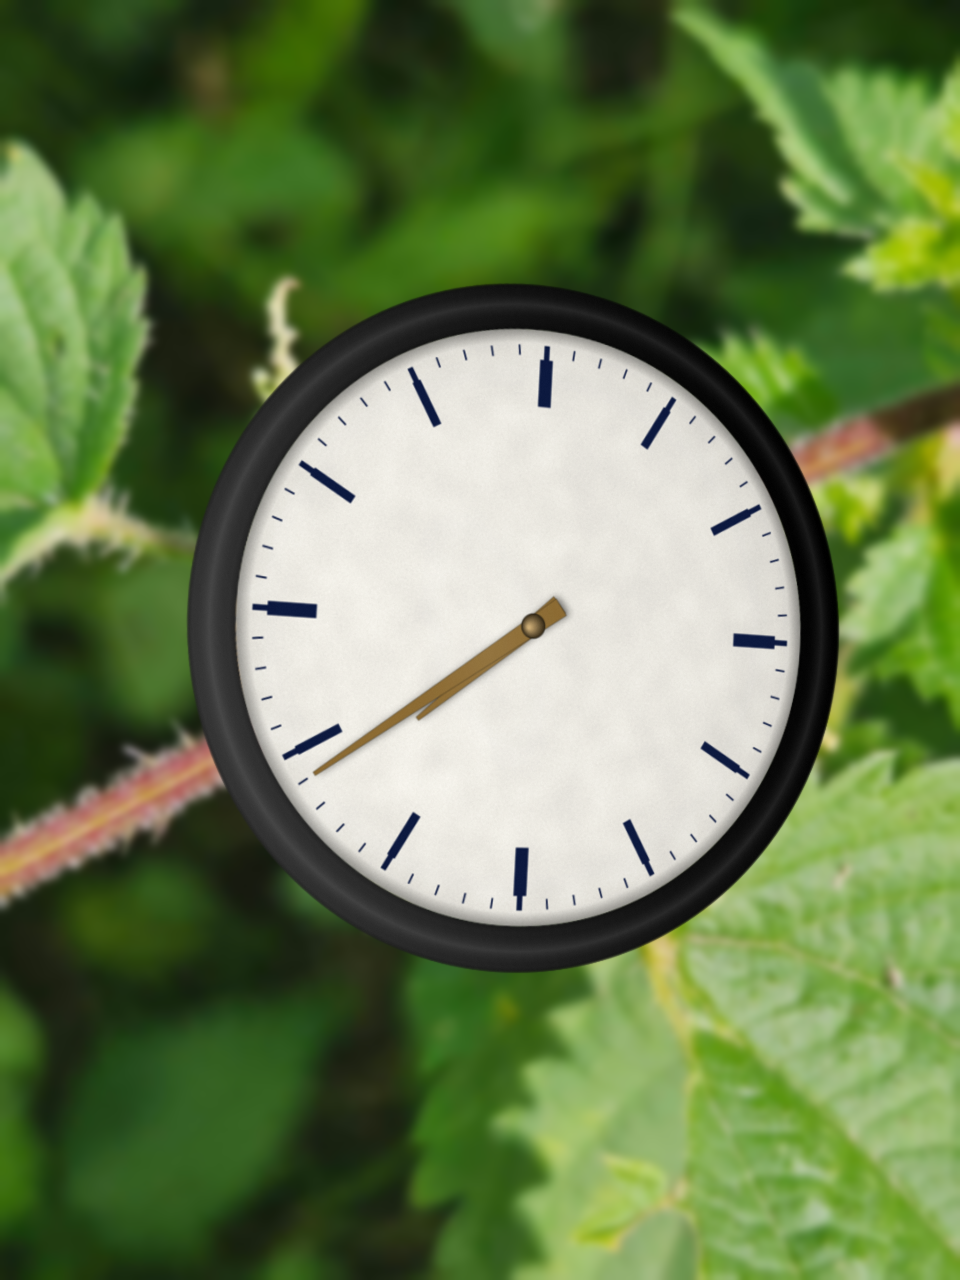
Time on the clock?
7:39
